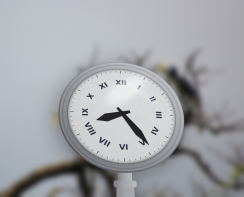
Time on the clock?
8:24
